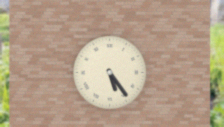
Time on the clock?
5:24
